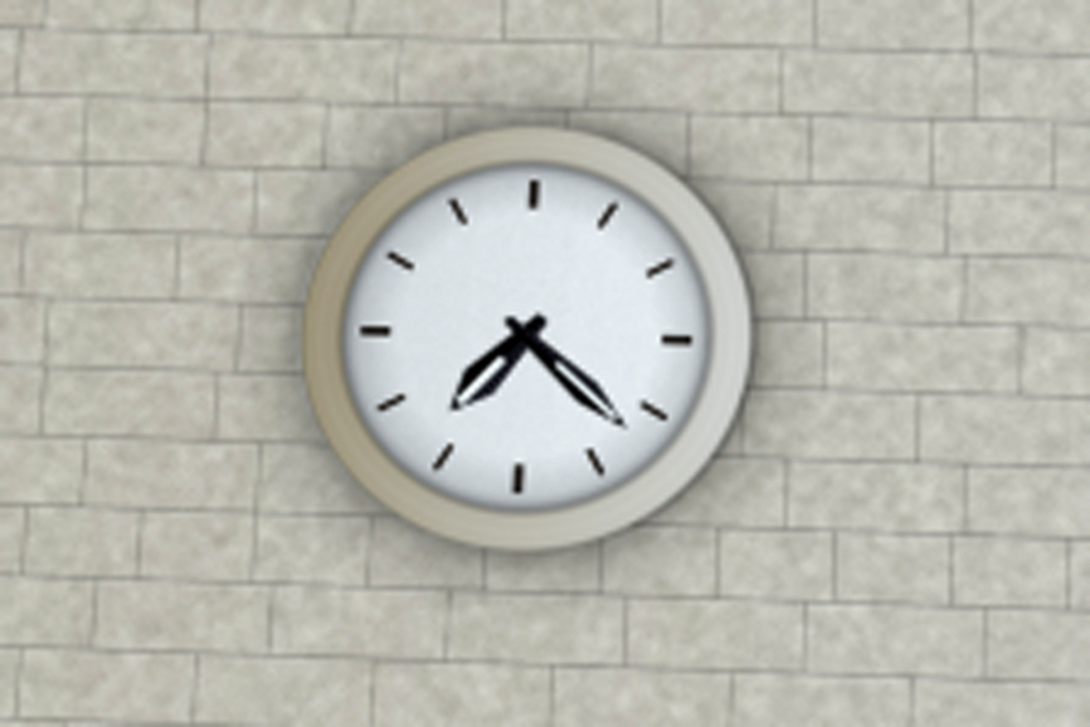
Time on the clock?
7:22
